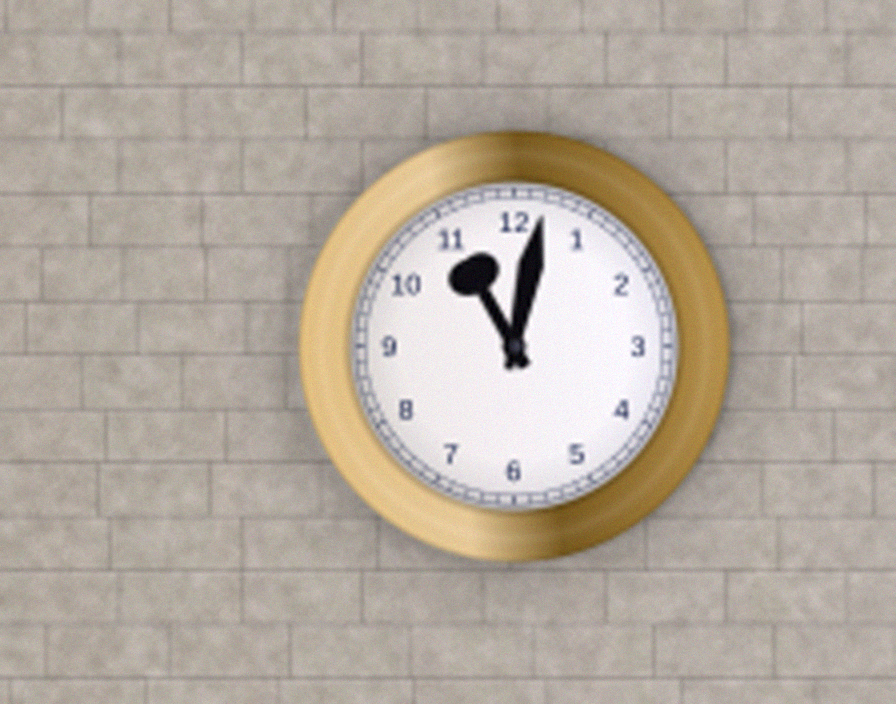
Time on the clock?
11:02
